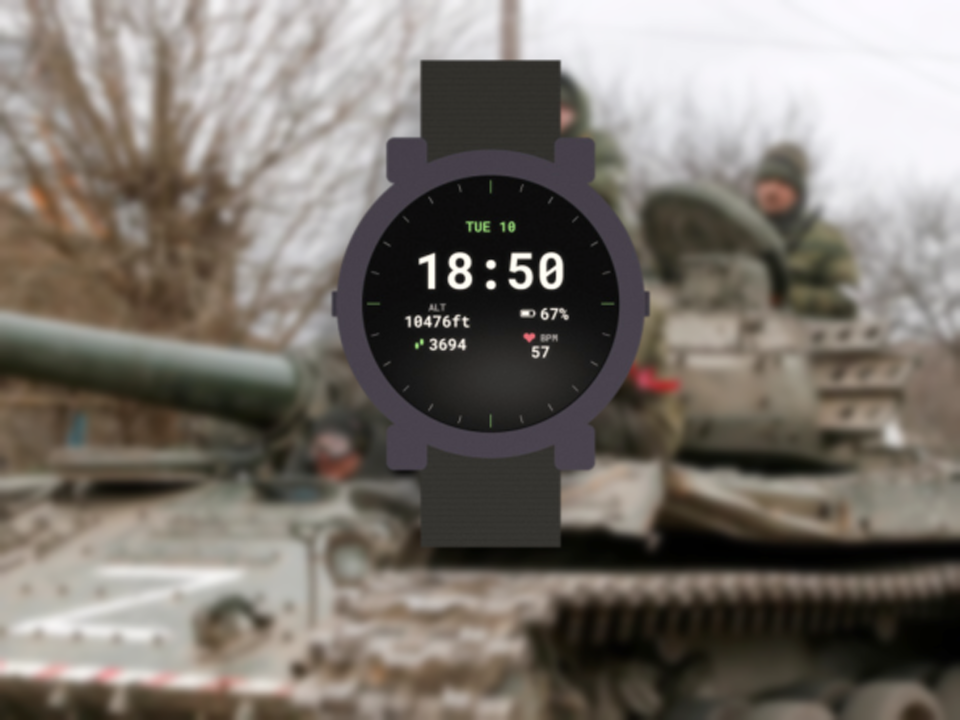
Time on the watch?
18:50
